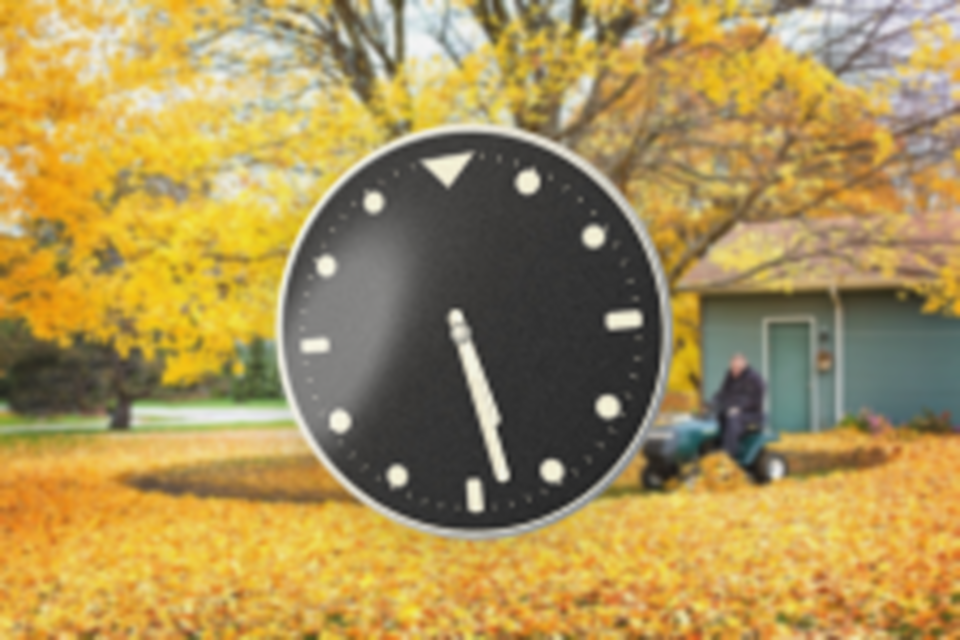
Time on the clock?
5:28
